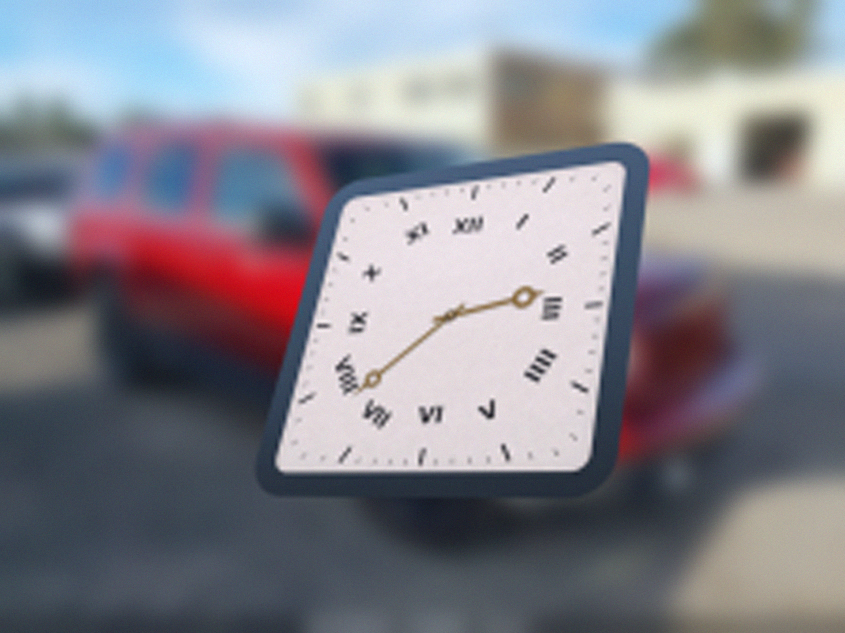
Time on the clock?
2:38
